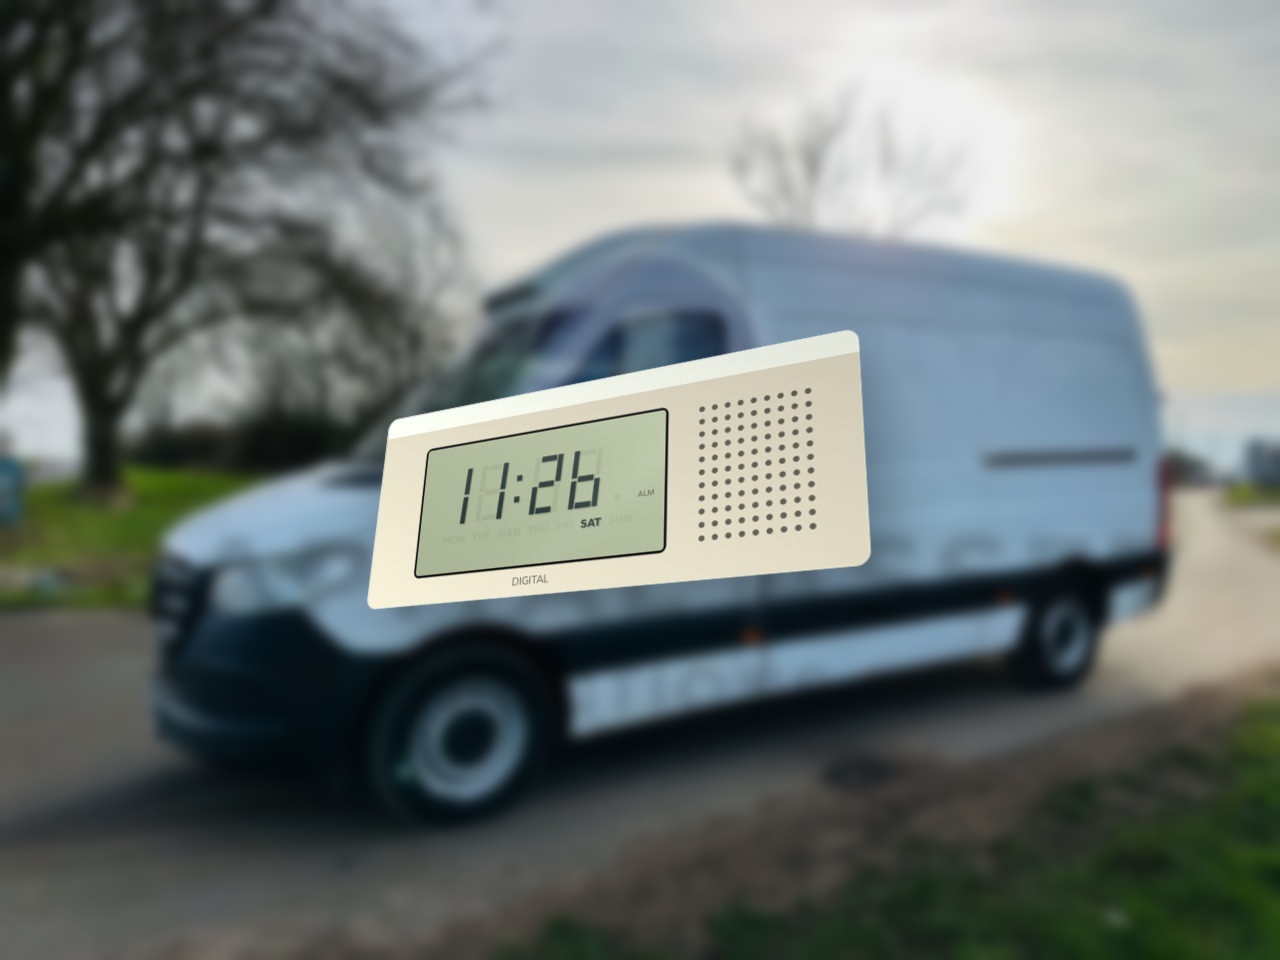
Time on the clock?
11:26
